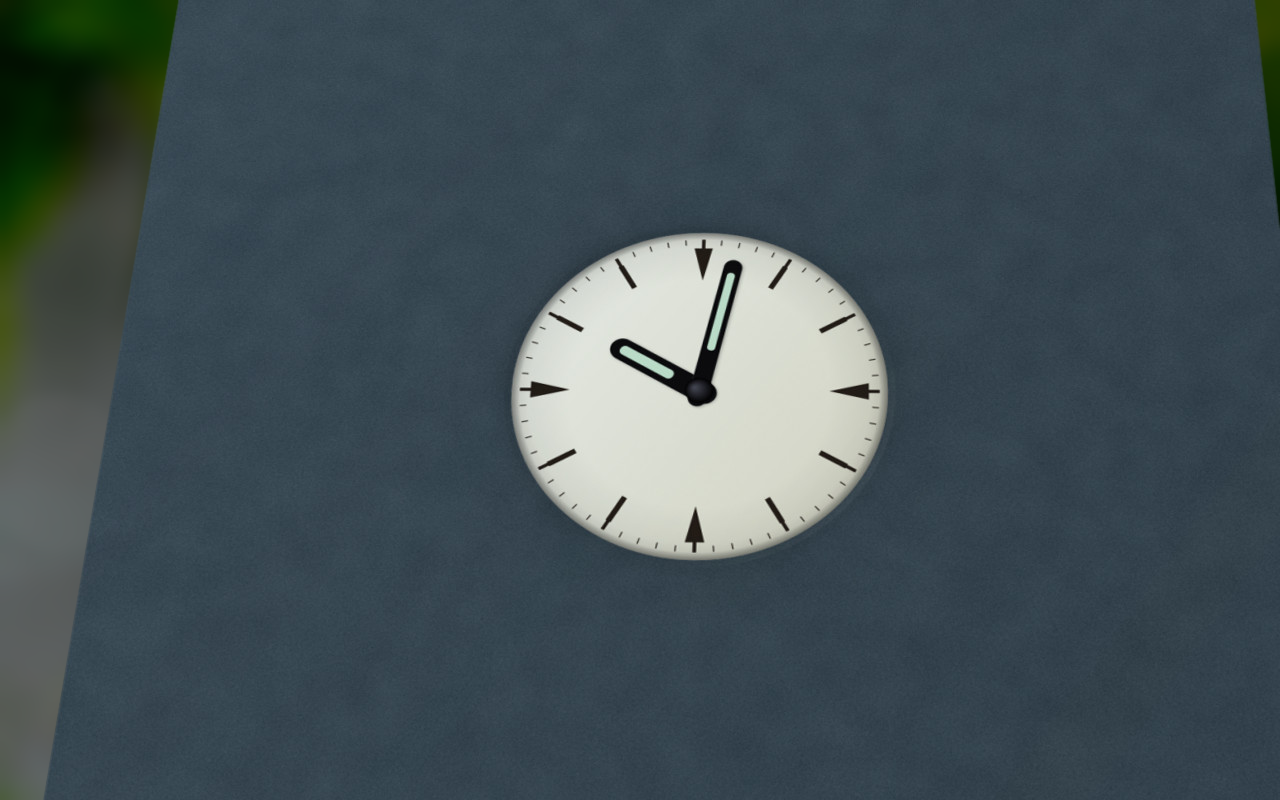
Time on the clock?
10:02
